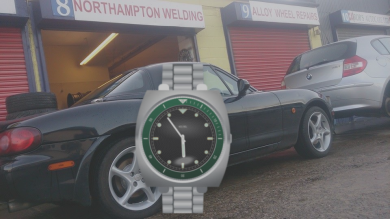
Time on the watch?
5:54
